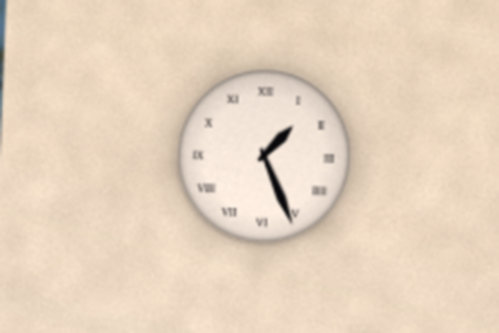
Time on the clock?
1:26
